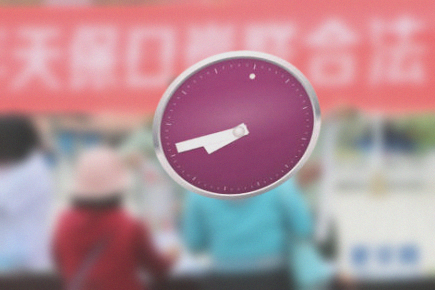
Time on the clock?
7:41
